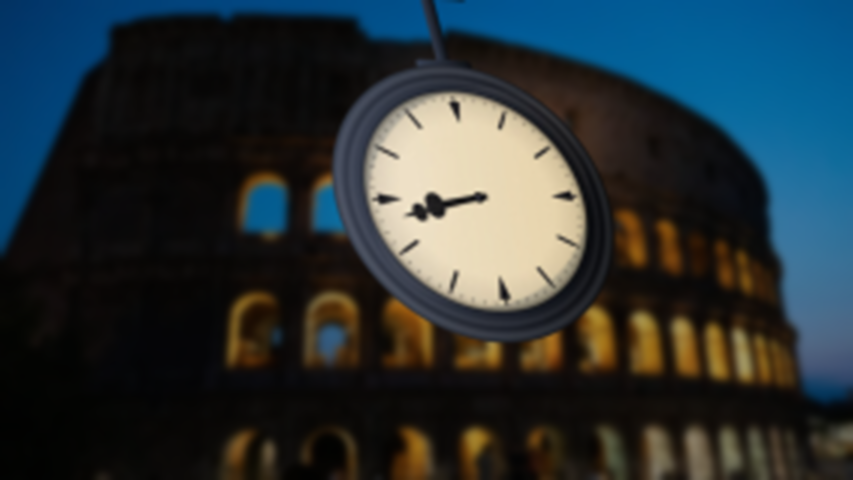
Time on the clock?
8:43
